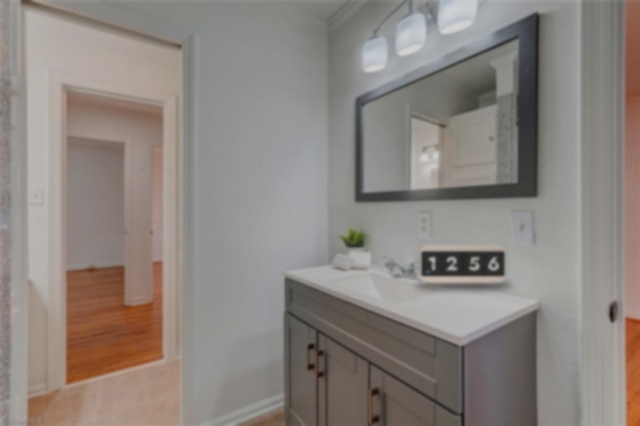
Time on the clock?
12:56
